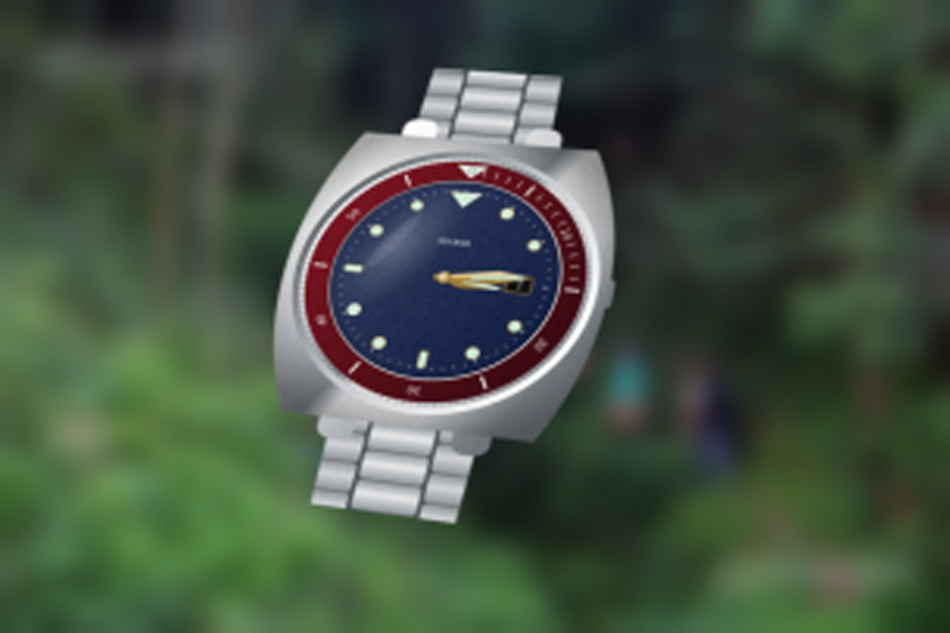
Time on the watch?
3:14
